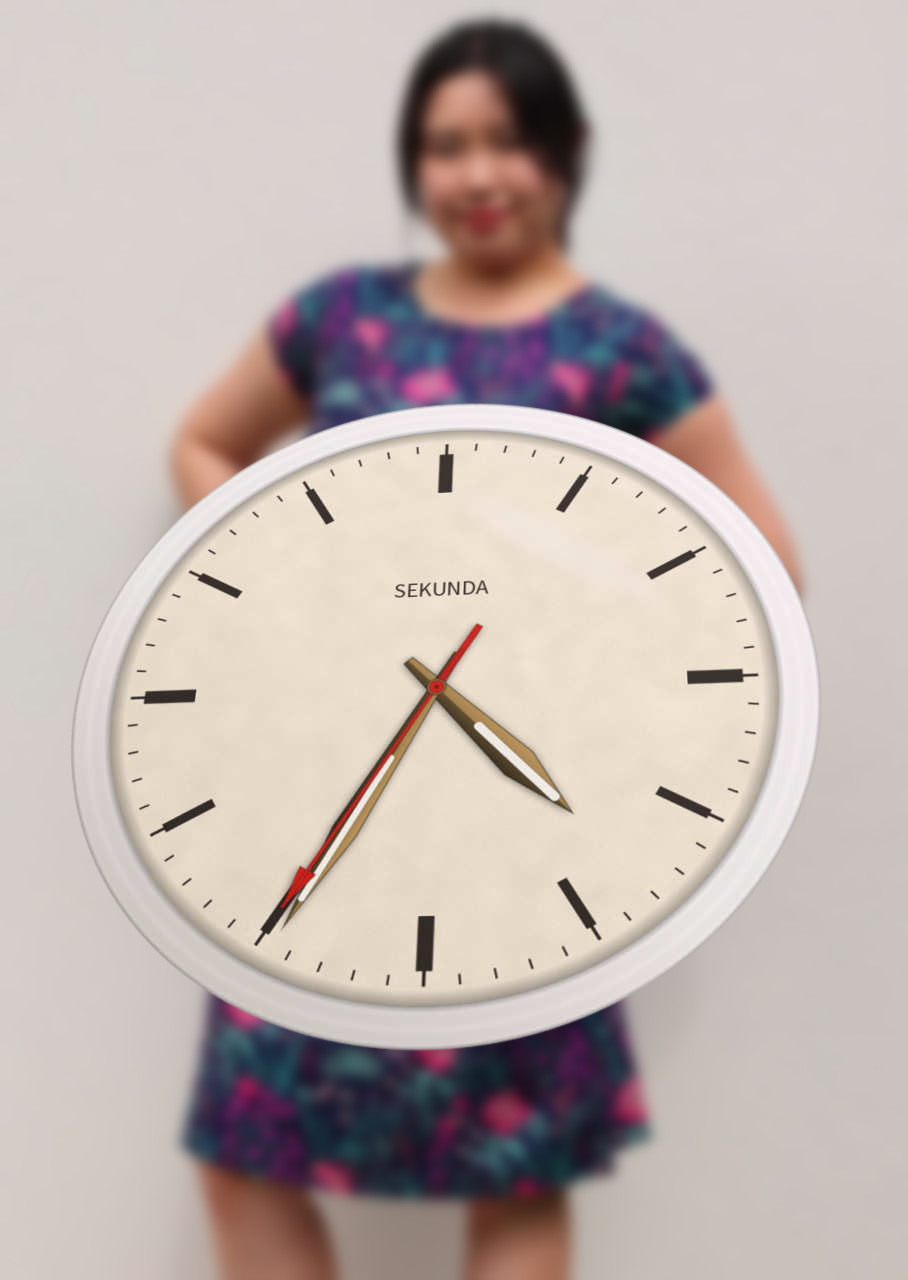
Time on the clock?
4:34:35
